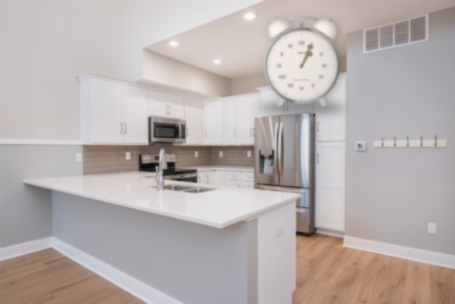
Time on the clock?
1:04
